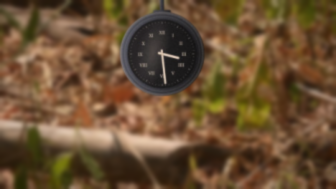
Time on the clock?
3:29
